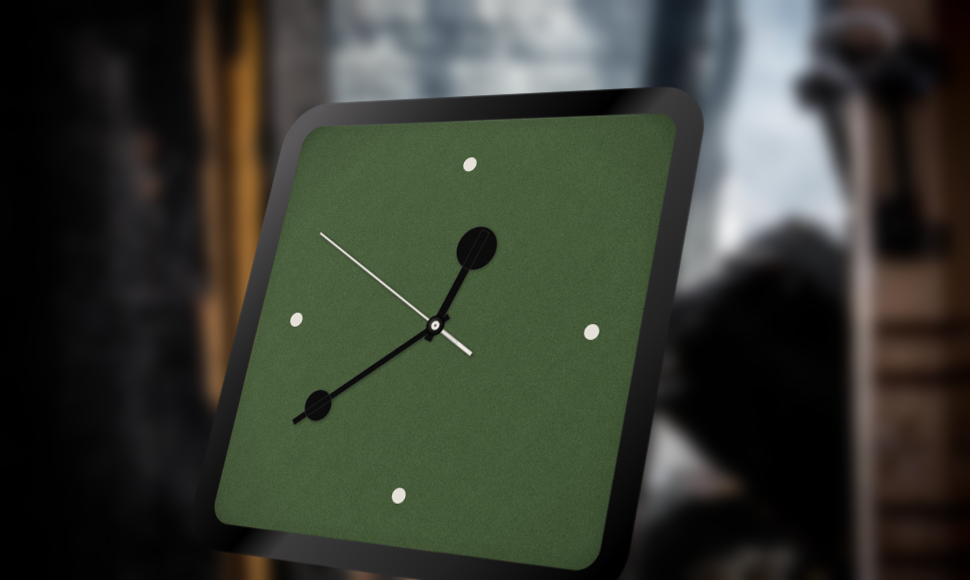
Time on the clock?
12:38:50
